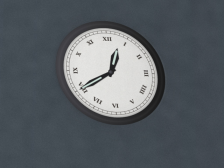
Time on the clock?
12:40
